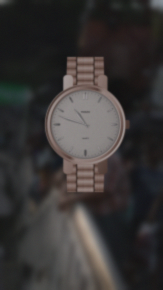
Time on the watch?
10:48
